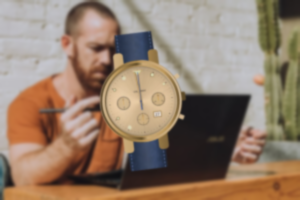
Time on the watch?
11:59
